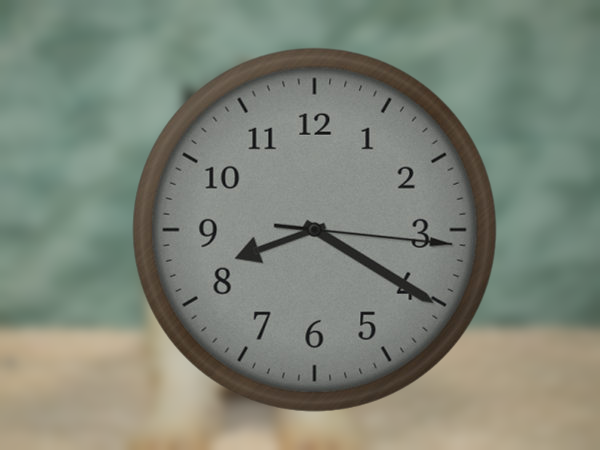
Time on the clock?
8:20:16
